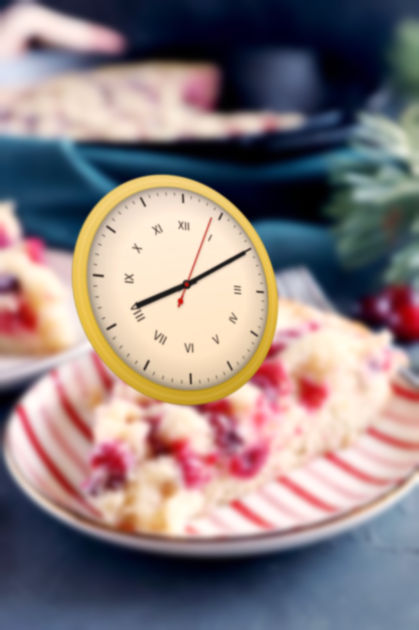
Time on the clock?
8:10:04
